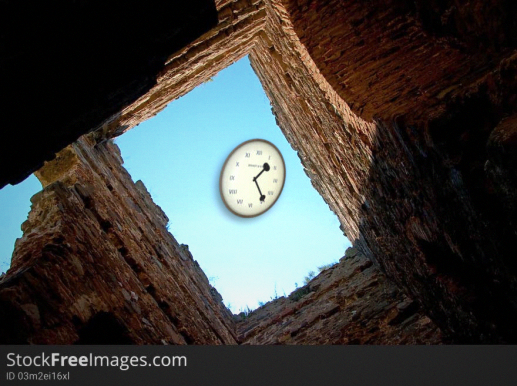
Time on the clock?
1:24
